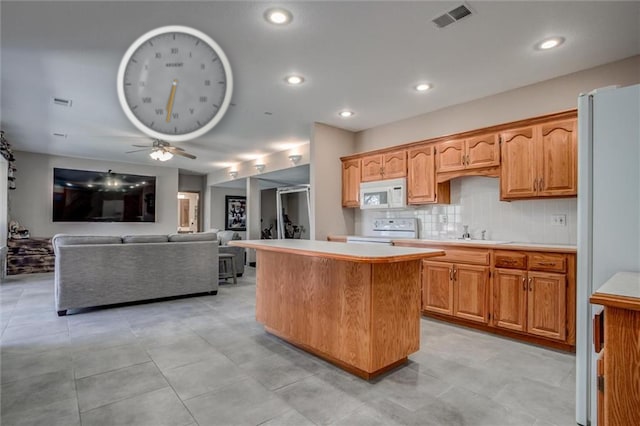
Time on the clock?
6:32
